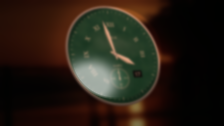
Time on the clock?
3:58
